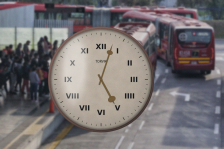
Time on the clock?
5:03
